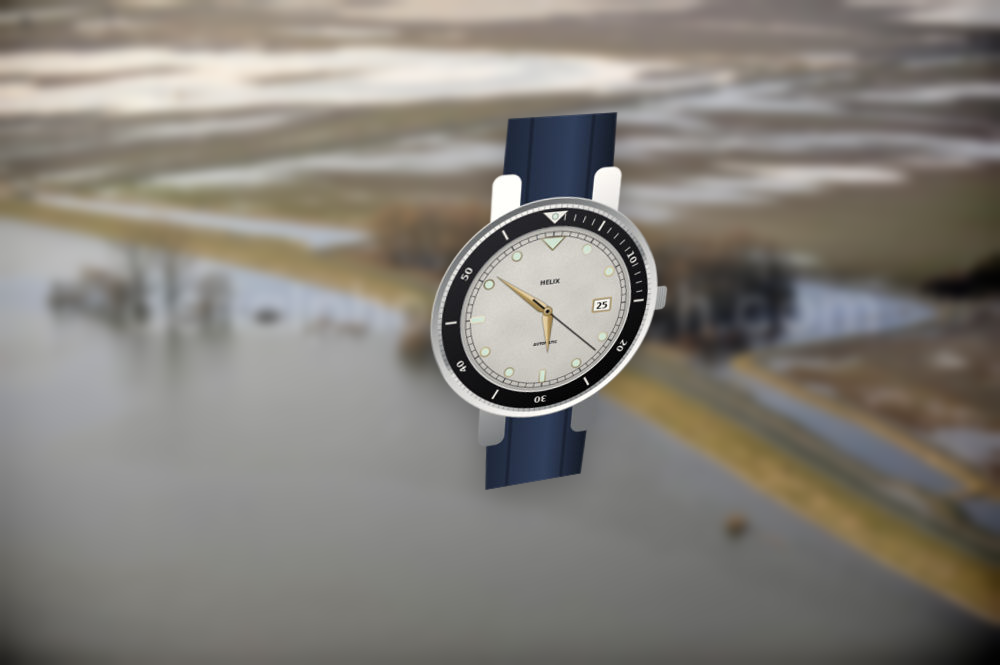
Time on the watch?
5:51:22
